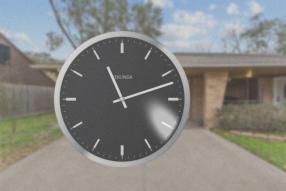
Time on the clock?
11:12
